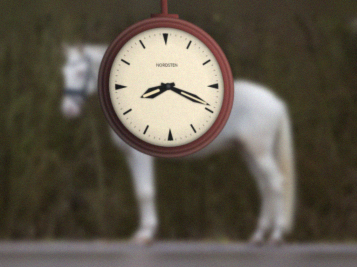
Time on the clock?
8:19
